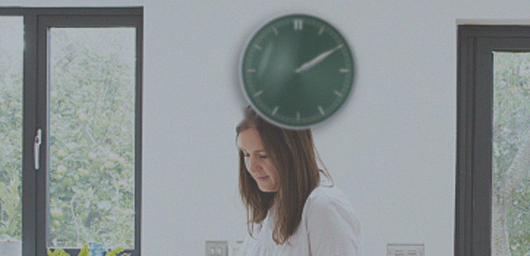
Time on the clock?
2:10
